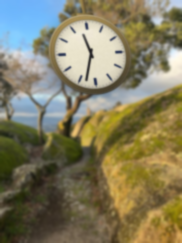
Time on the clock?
11:33
